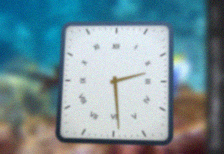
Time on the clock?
2:29
